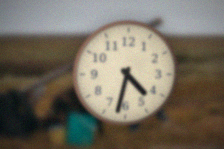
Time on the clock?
4:32
